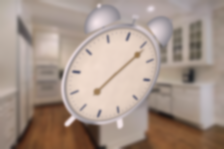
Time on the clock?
7:06
